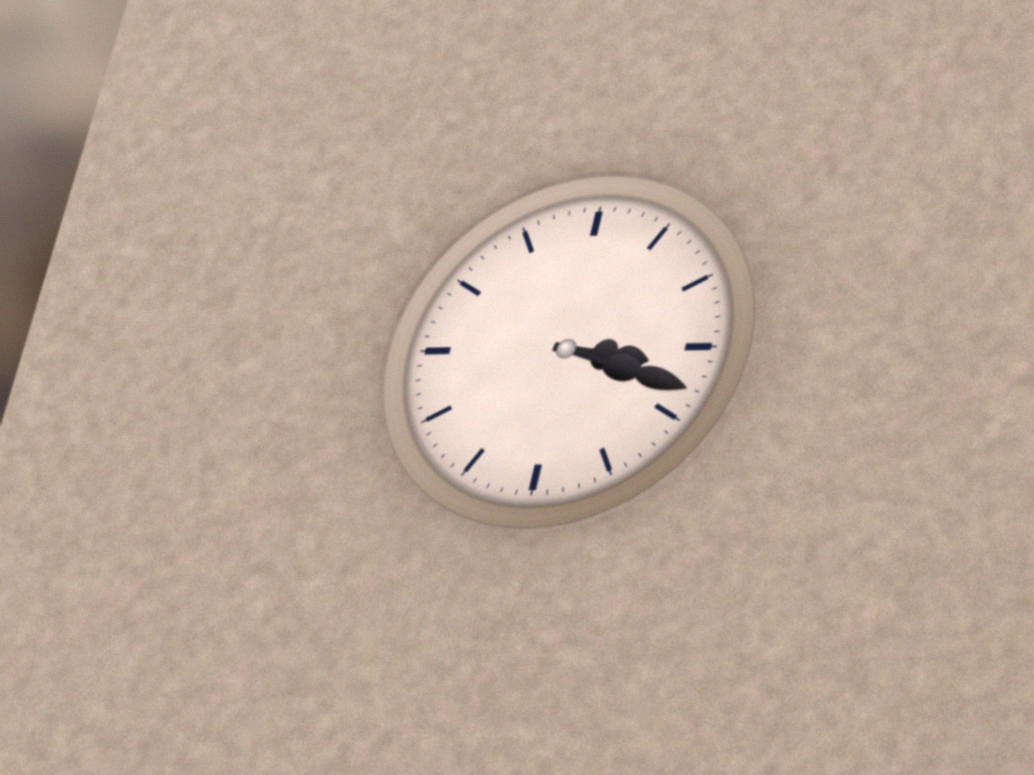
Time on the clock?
3:18
